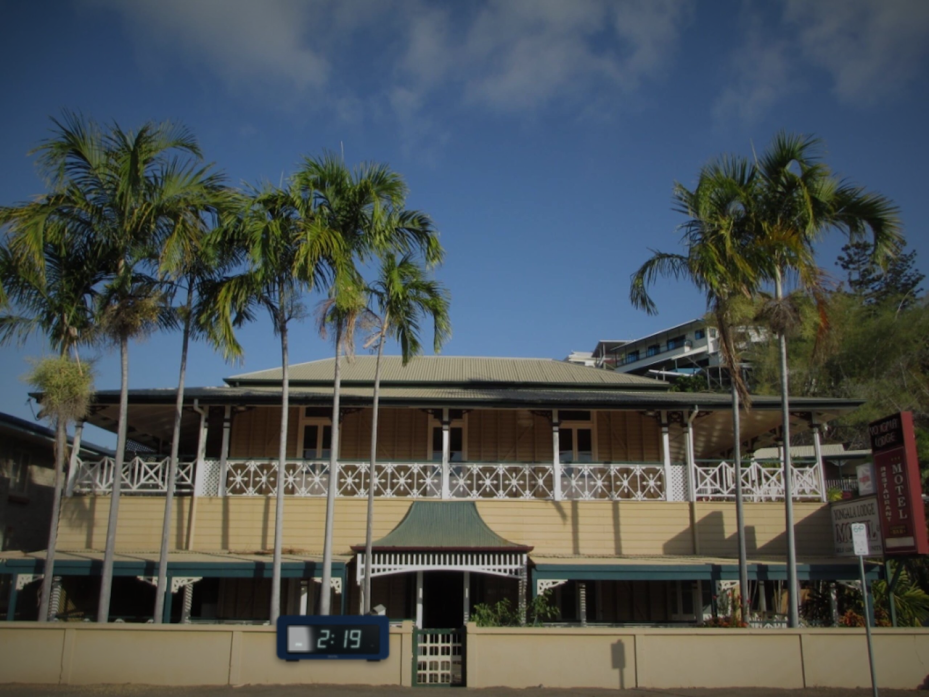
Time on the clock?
2:19
